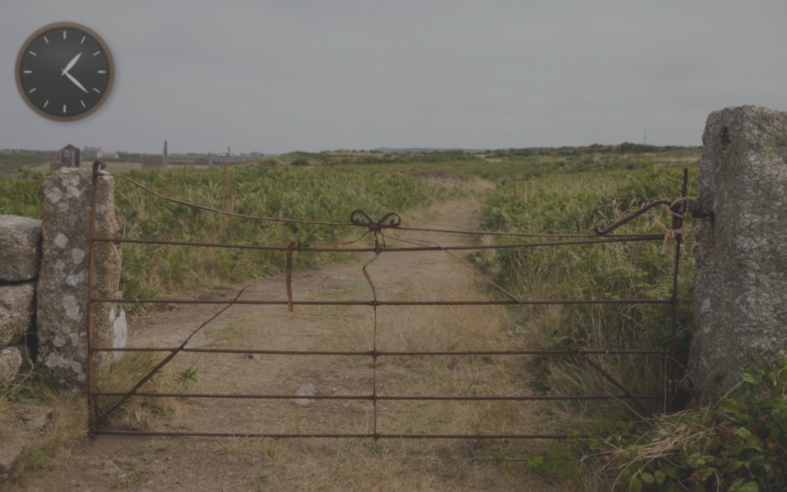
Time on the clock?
1:22
